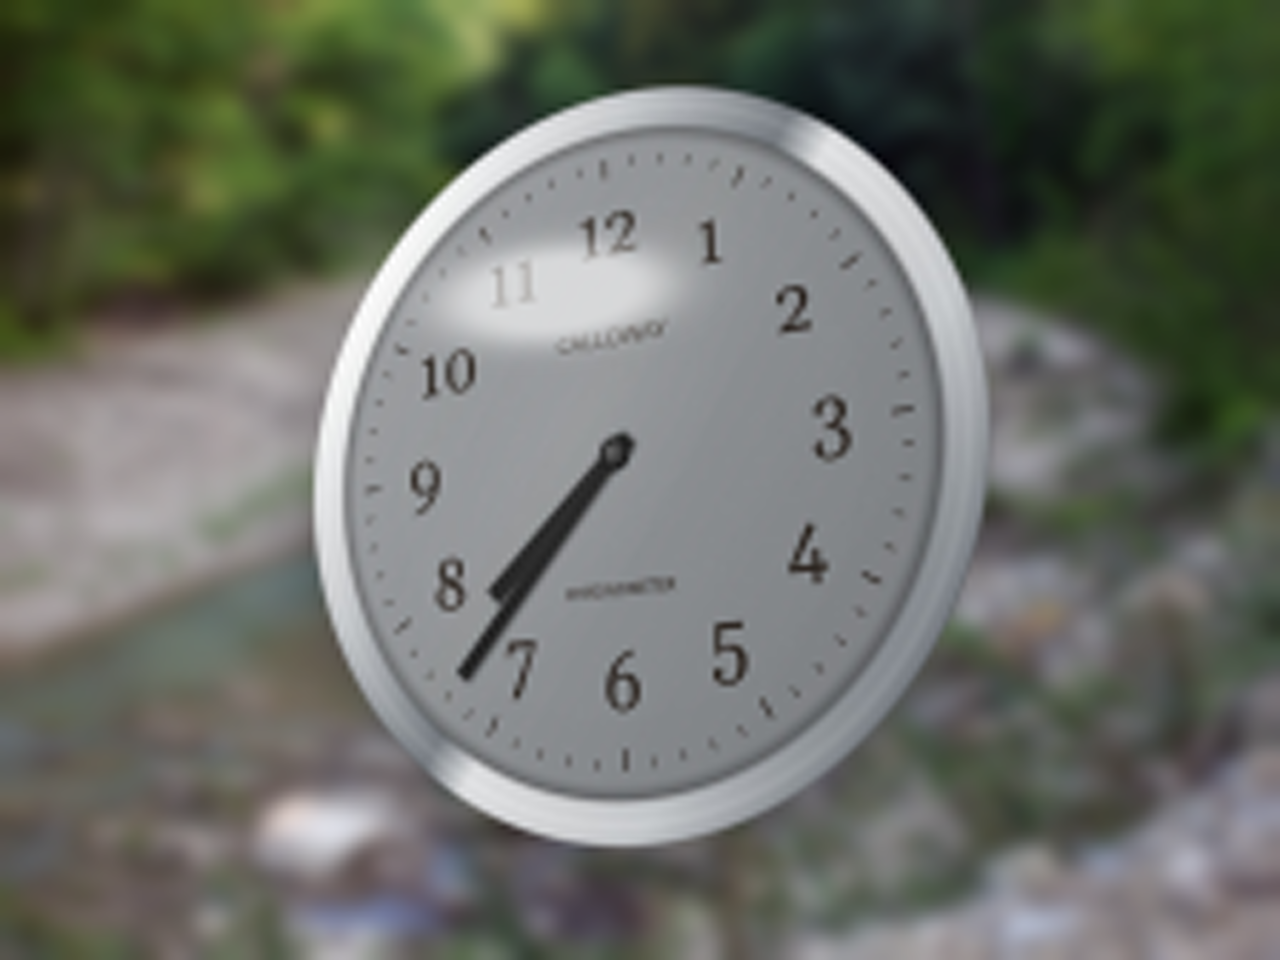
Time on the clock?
7:37
